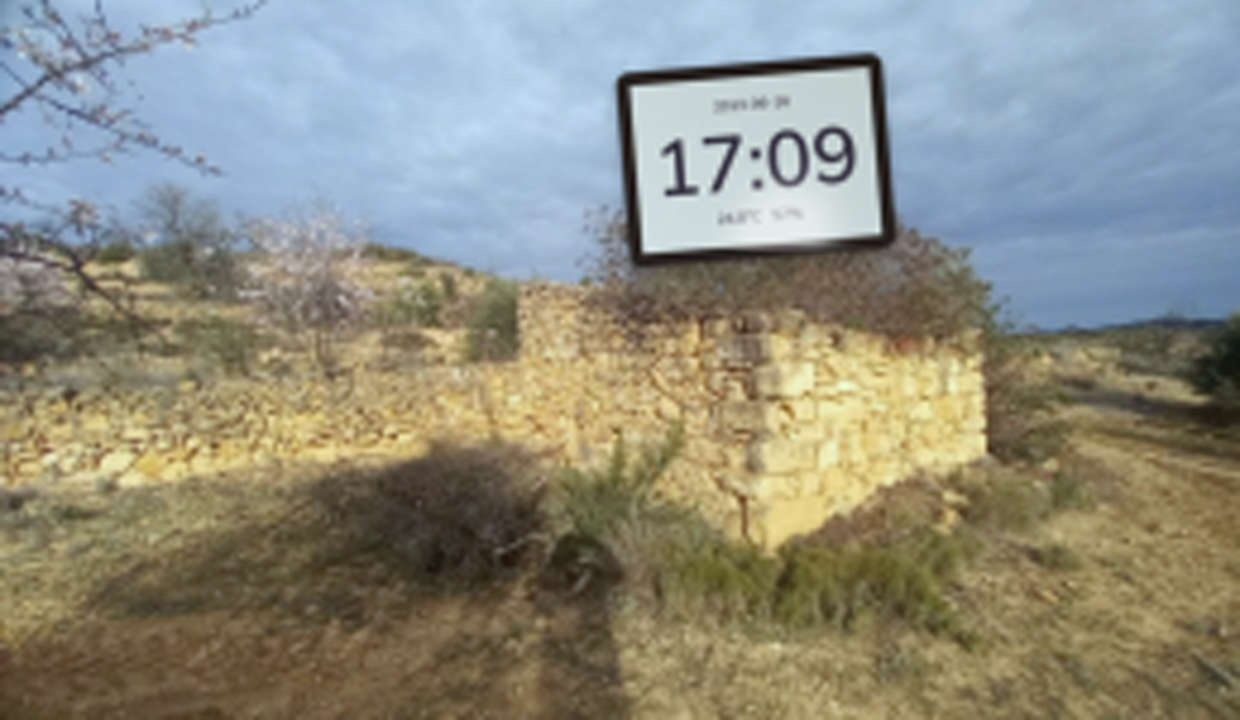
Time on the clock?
17:09
